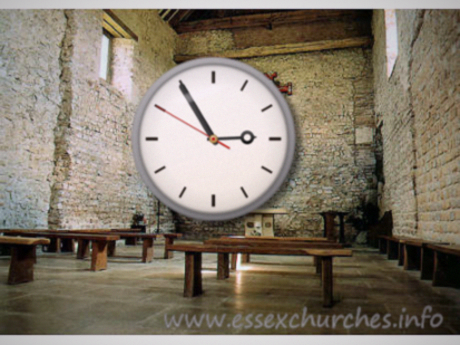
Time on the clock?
2:54:50
